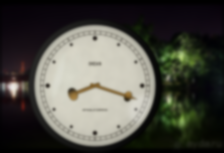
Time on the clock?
8:18
